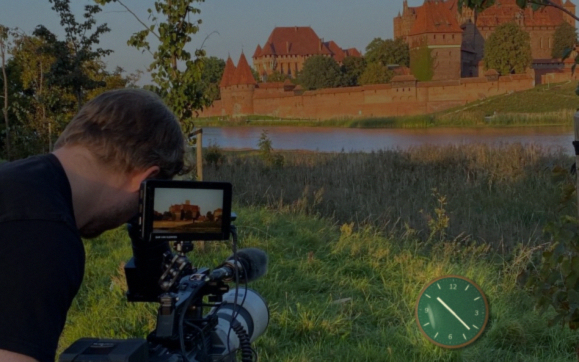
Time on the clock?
10:22
